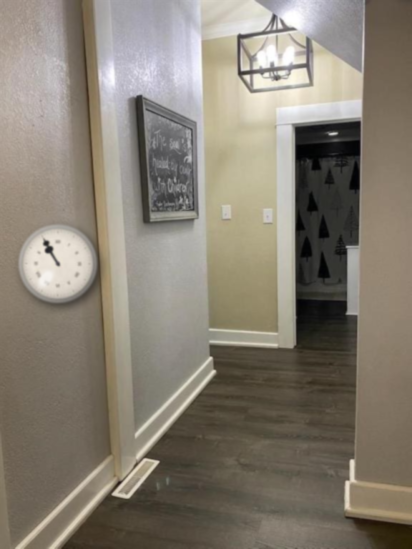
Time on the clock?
10:55
